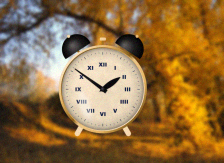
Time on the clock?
1:51
